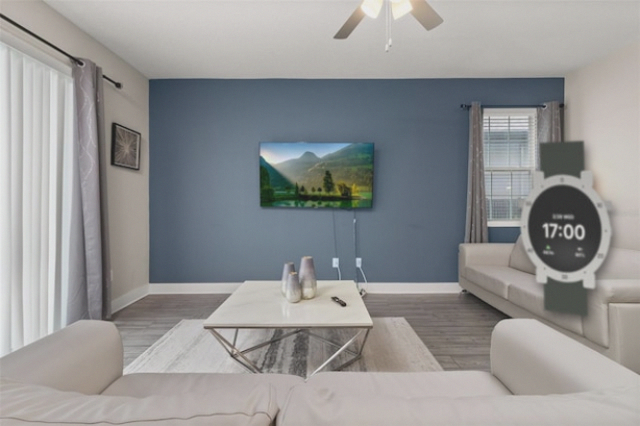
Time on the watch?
17:00
